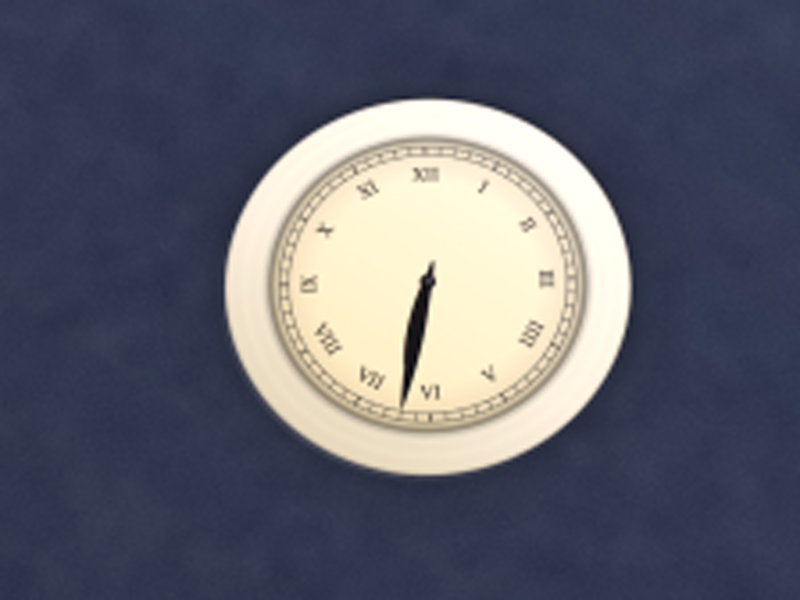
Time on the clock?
6:32
